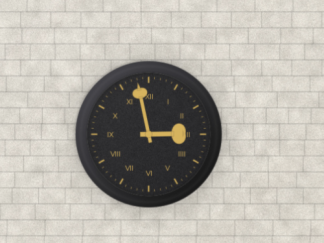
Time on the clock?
2:58
